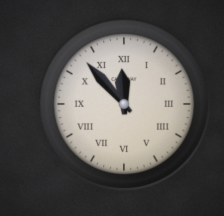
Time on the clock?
11:53
